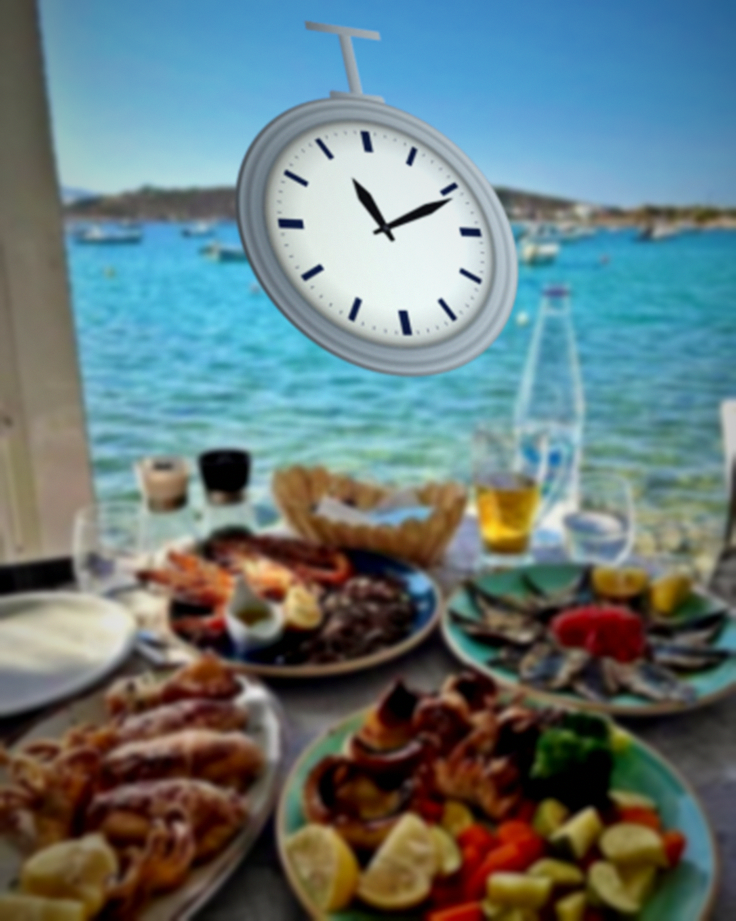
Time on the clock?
11:11
